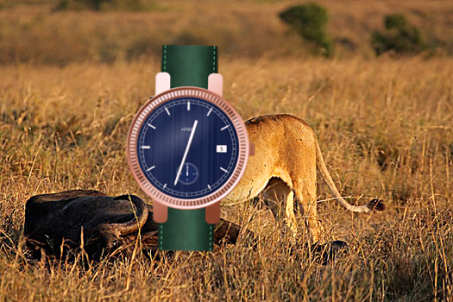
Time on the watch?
12:33
